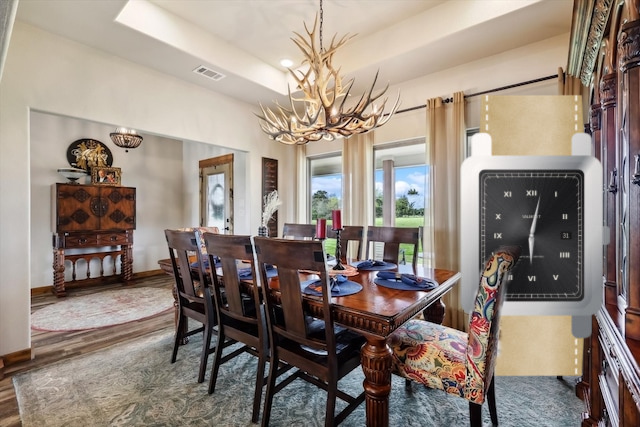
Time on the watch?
6:02
